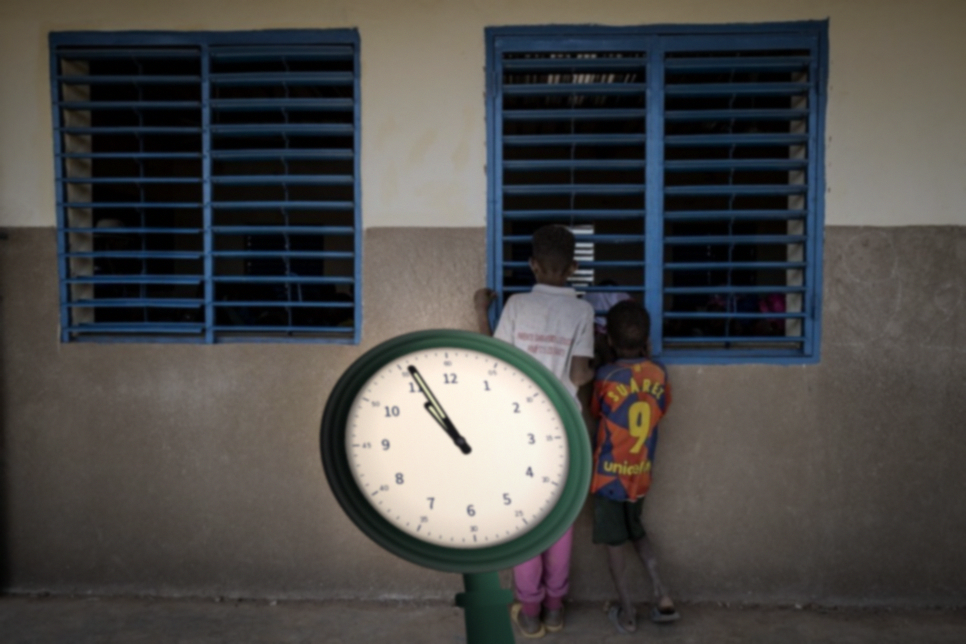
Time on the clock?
10:56
